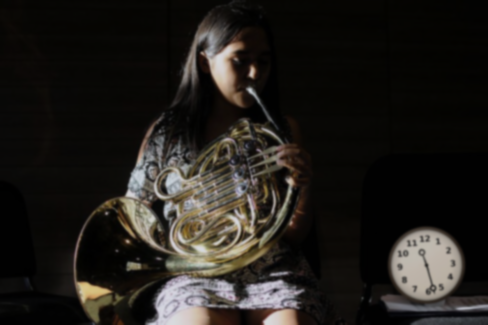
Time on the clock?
11:28
